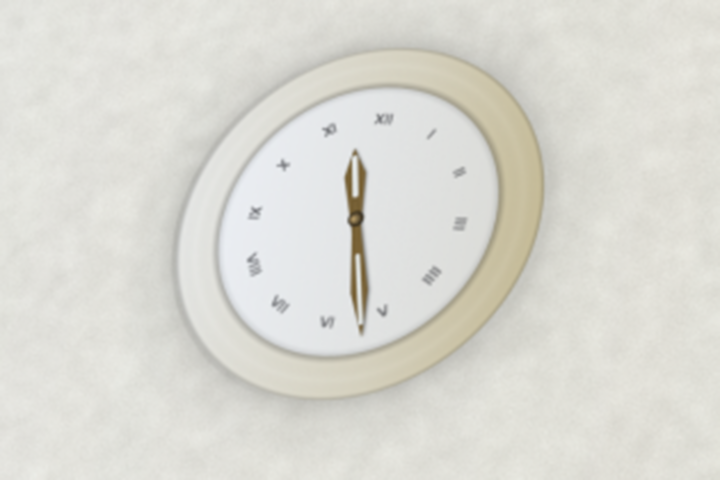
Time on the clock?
11:27
